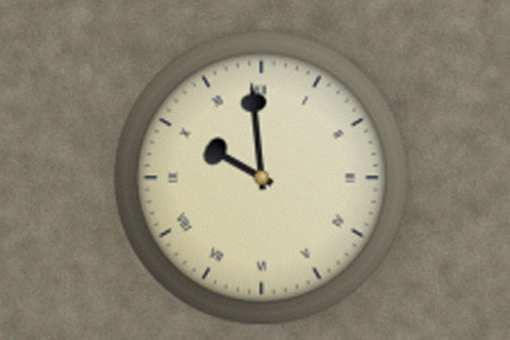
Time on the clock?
9:59
